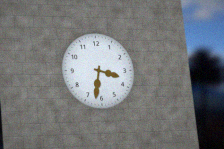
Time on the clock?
3:32
